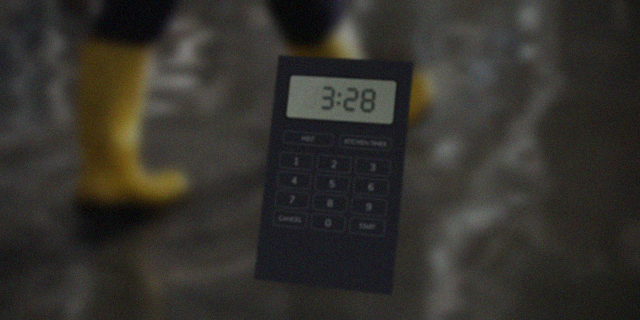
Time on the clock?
3:28
